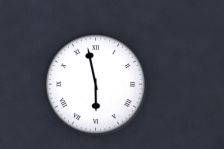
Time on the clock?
5:58
